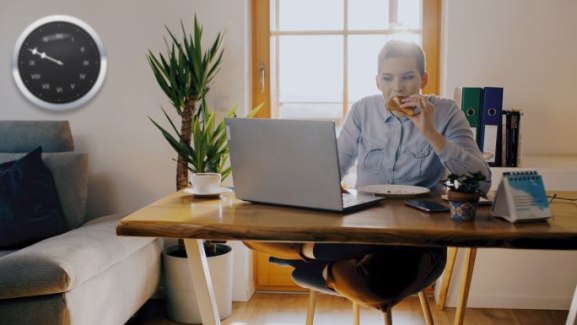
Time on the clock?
9:49
